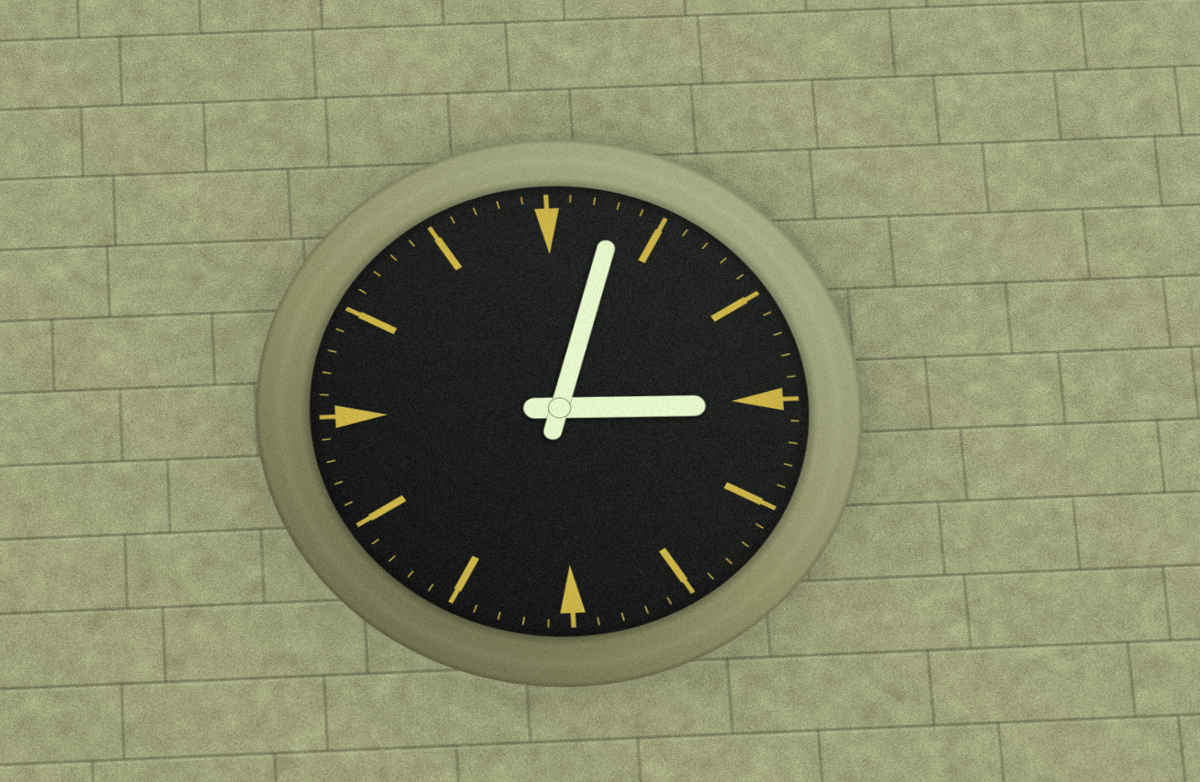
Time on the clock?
3:03
